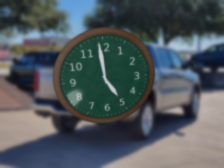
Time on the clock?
4:59
